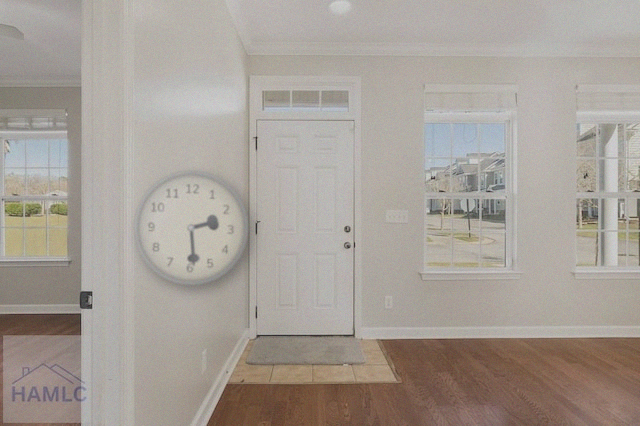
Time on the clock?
2:29
